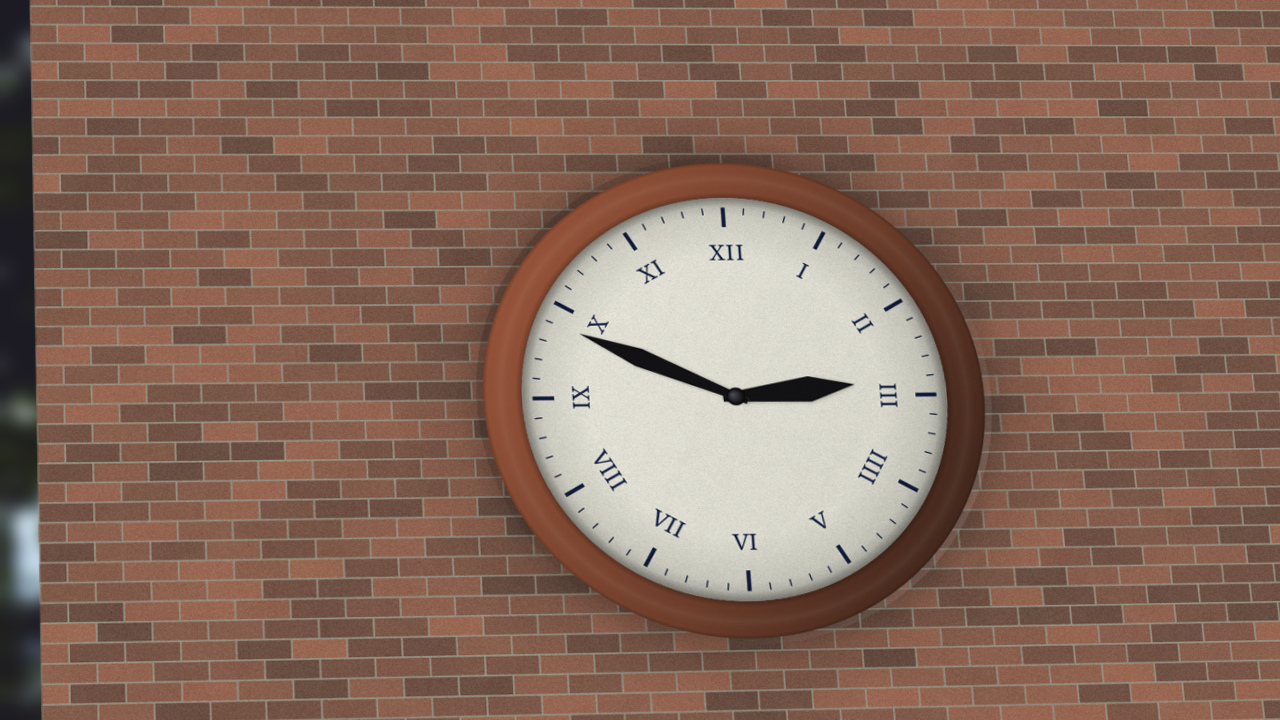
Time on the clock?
2:49
